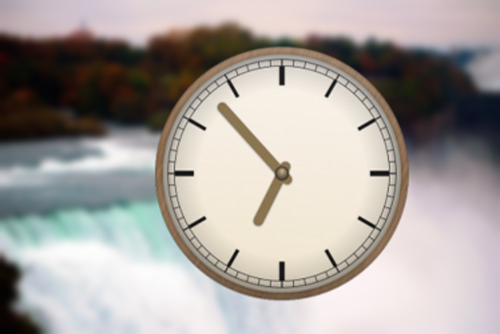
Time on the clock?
6:53
